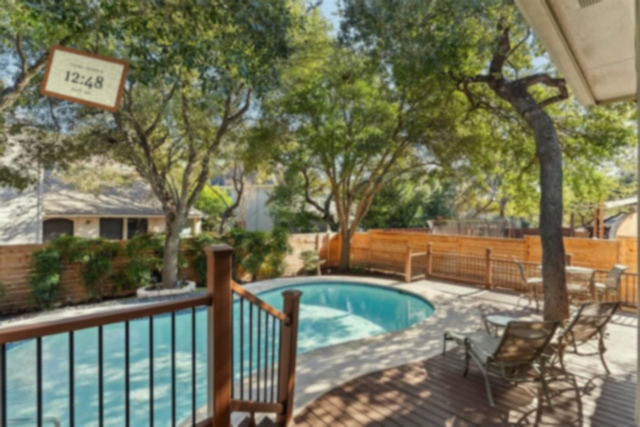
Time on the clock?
12:48
